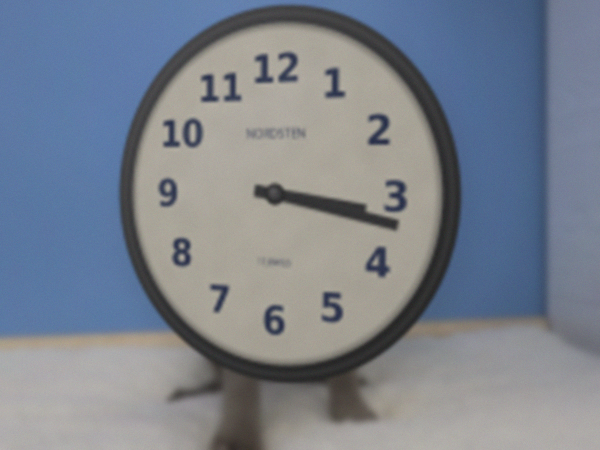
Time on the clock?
3:17
